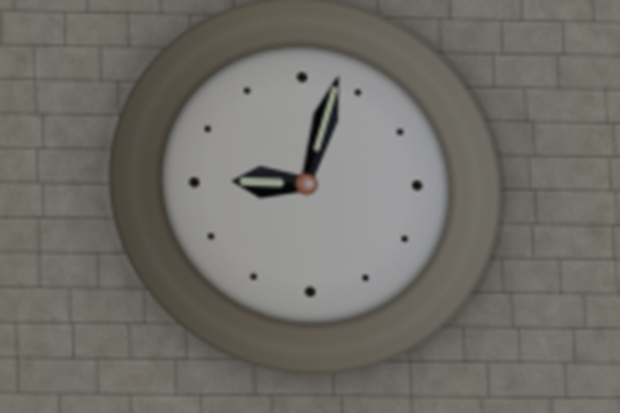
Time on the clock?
9:03
